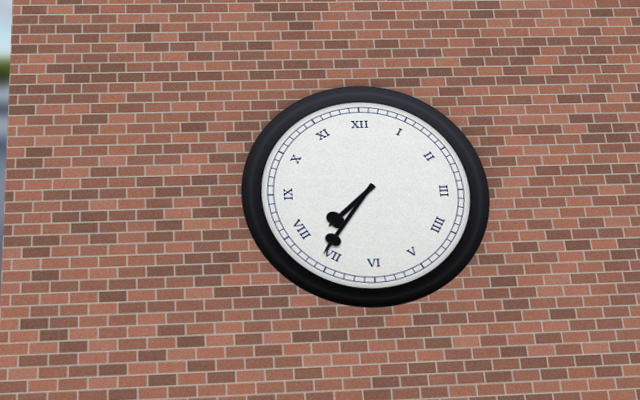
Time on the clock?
7:36
